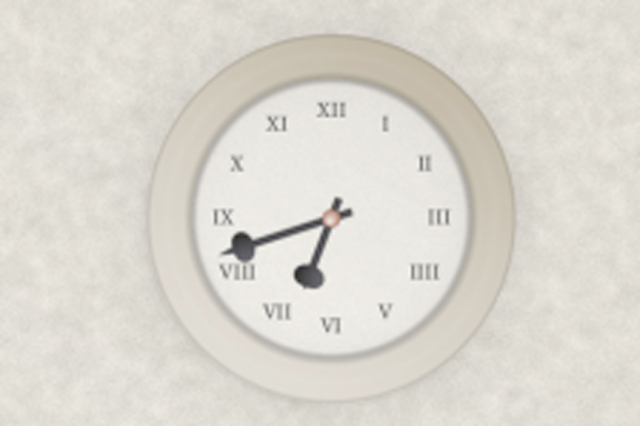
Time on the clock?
6:42
